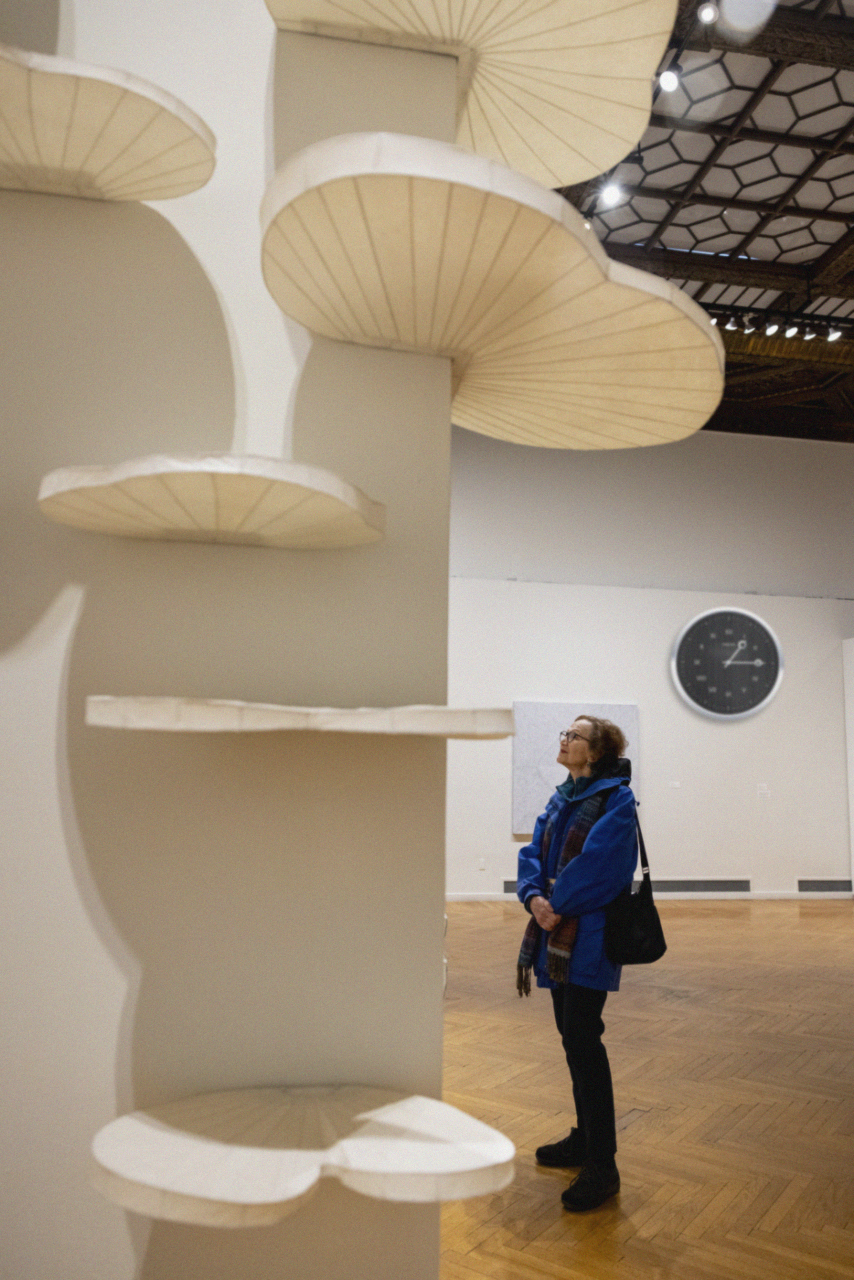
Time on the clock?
1:15
